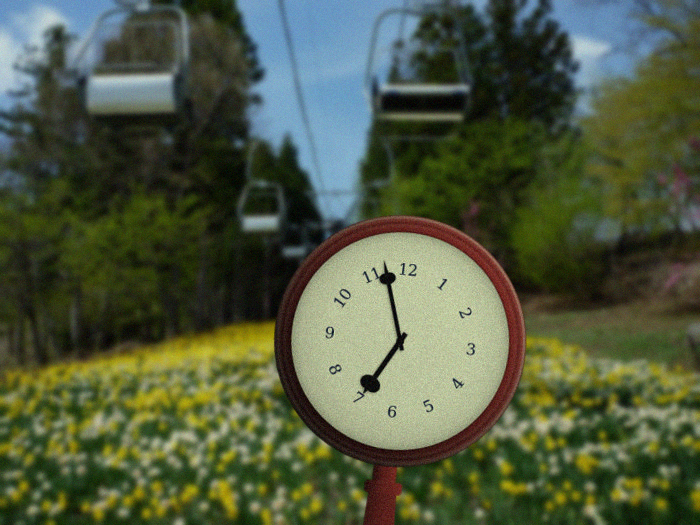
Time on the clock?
6:57
